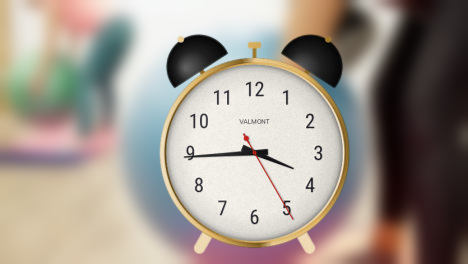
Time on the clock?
3:44:25
